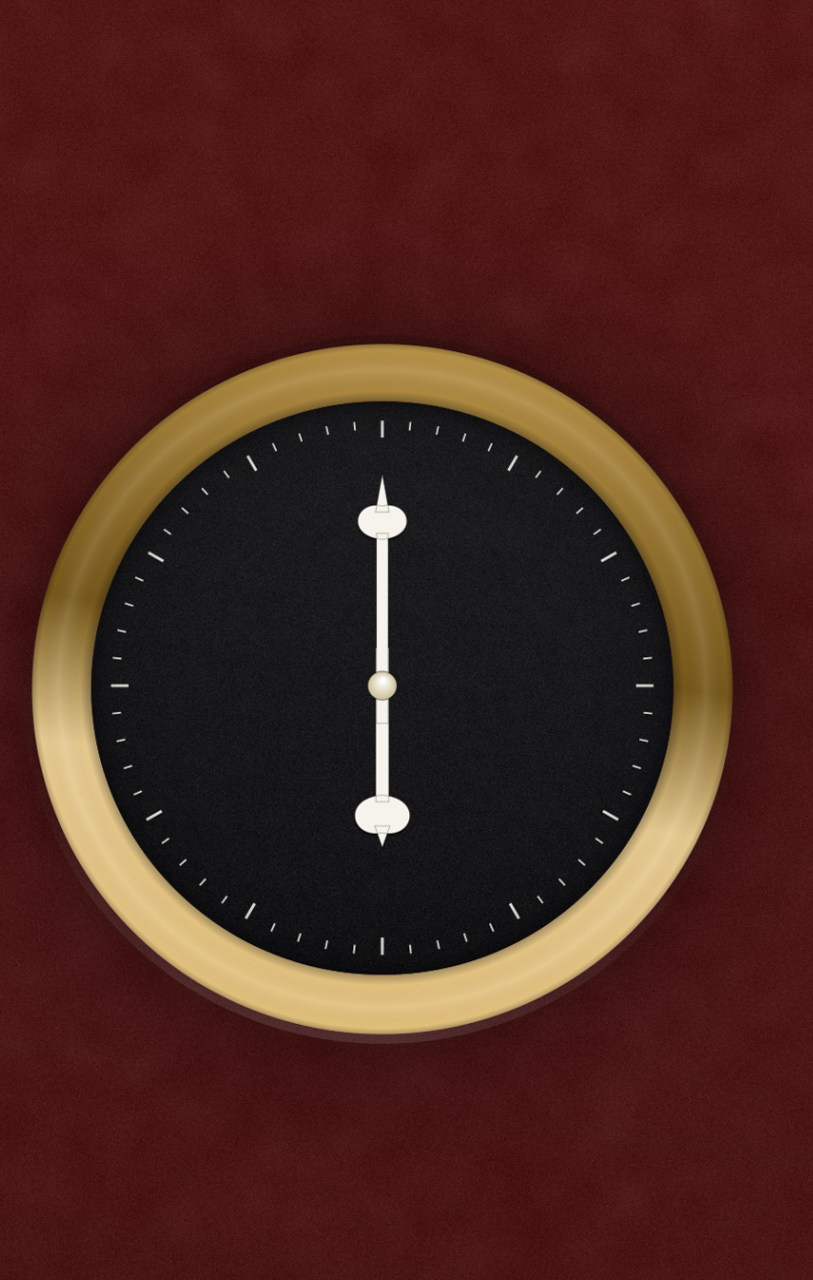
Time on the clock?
6:00
